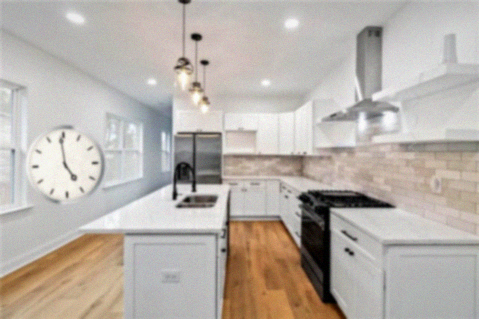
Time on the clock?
4:59
